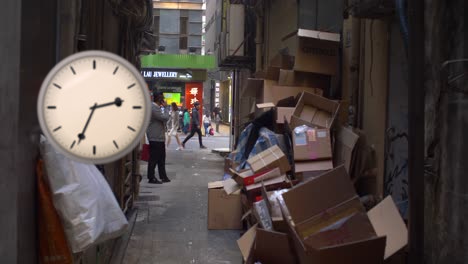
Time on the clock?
2:34
